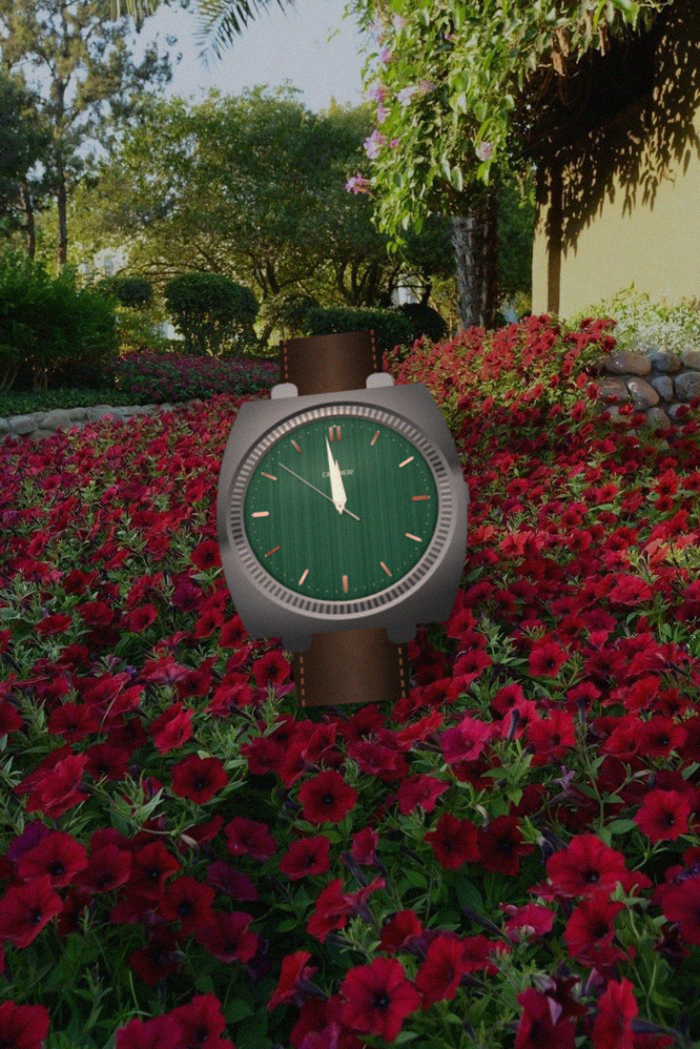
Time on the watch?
11:58:52
